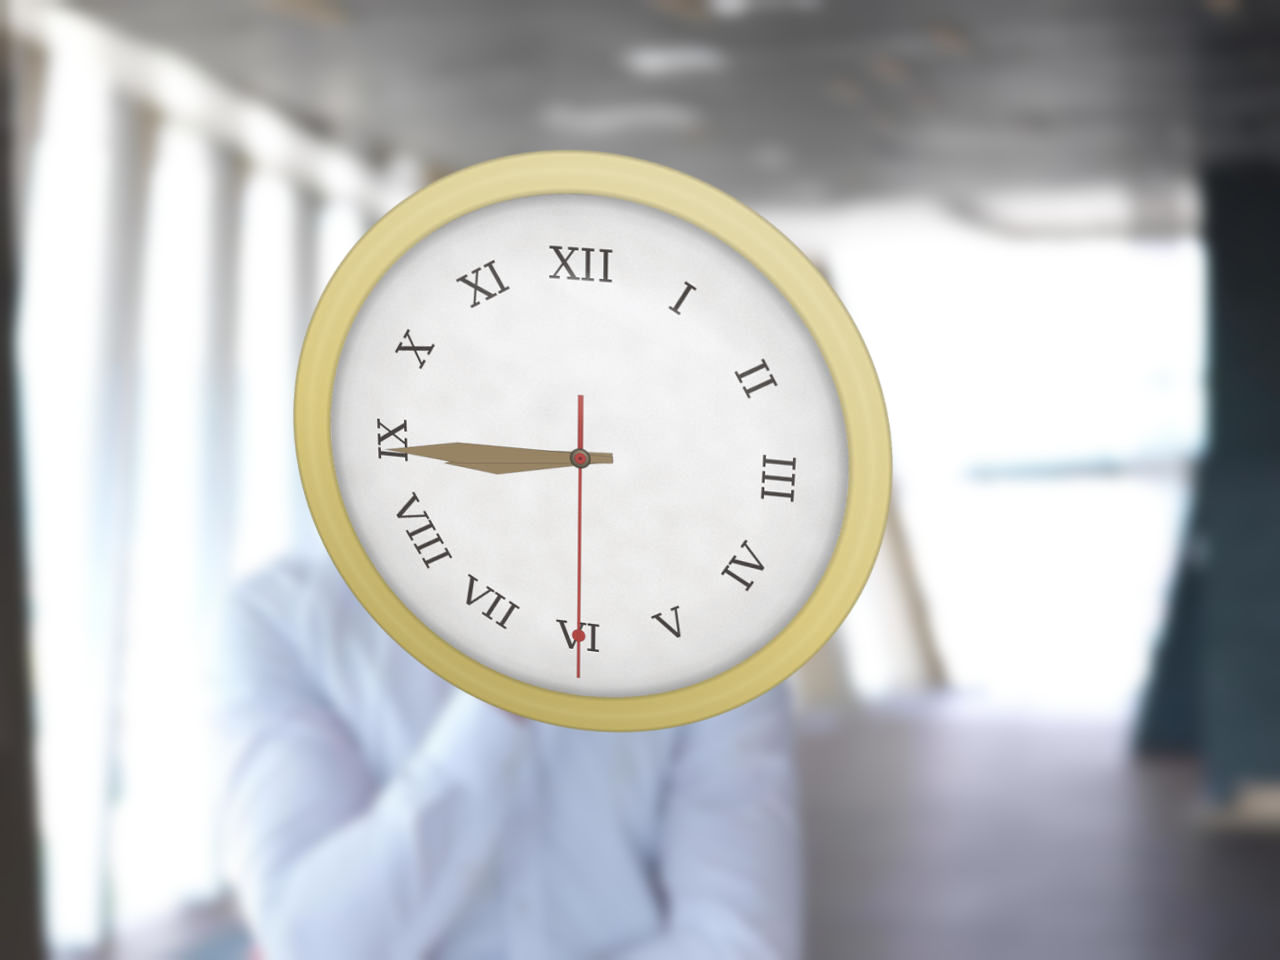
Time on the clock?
8:44:30
